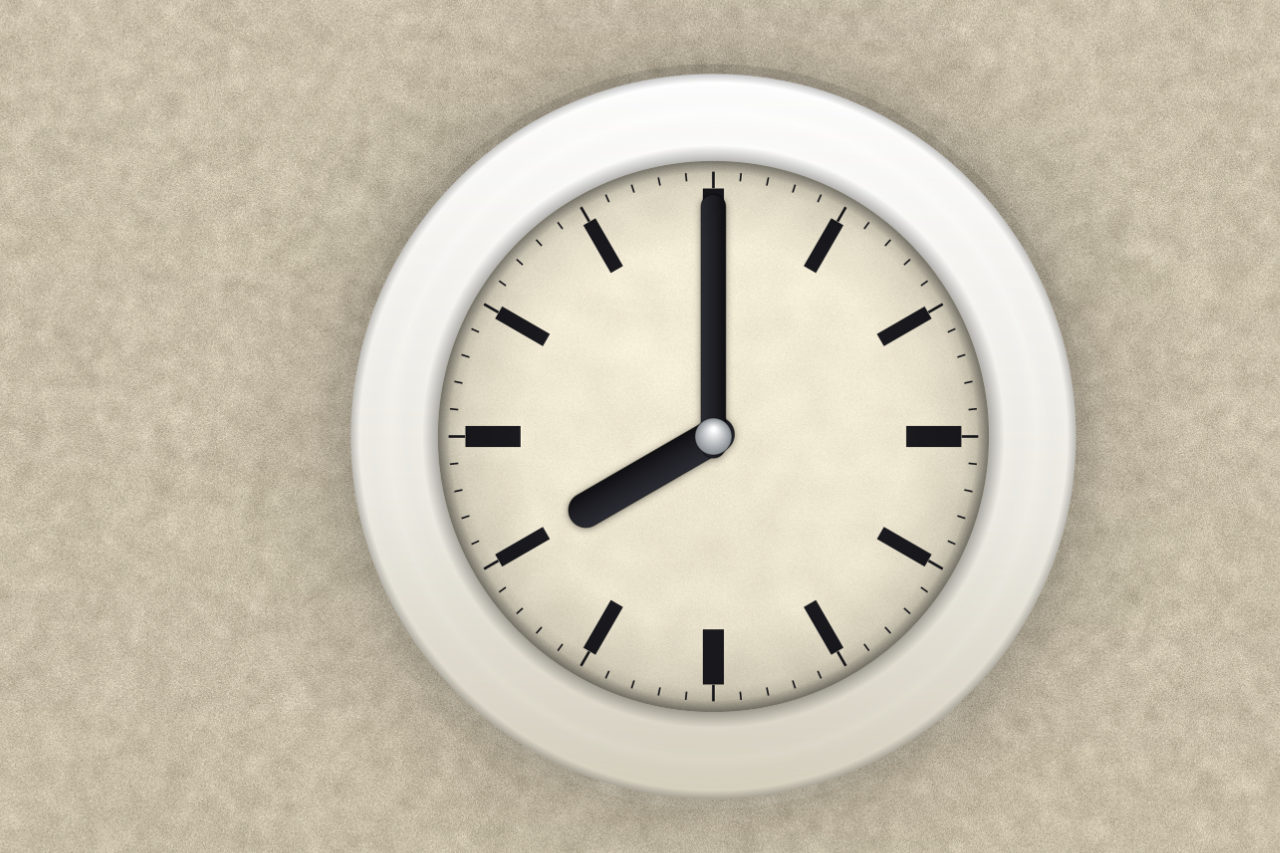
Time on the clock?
8:00
